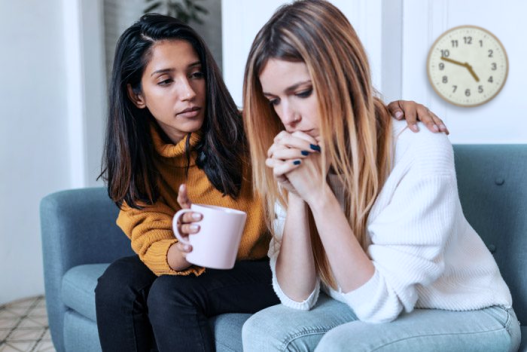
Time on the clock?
4:48
